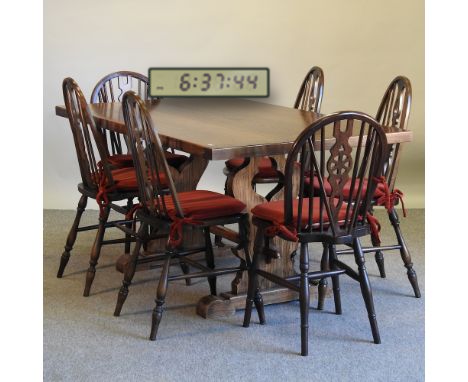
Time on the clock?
6:37:44
